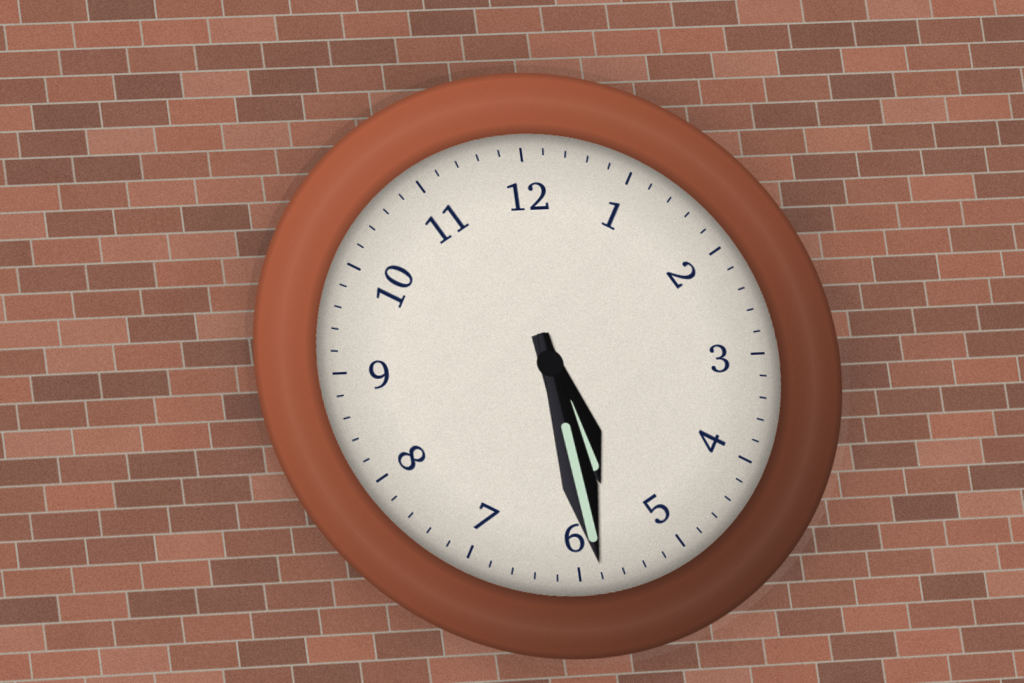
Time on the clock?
5:29
